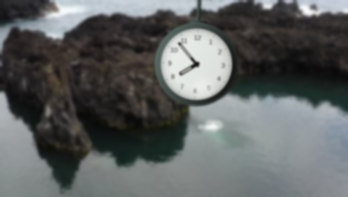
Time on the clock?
7:53
